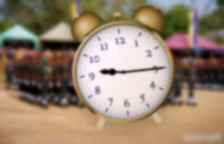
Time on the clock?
9:15
